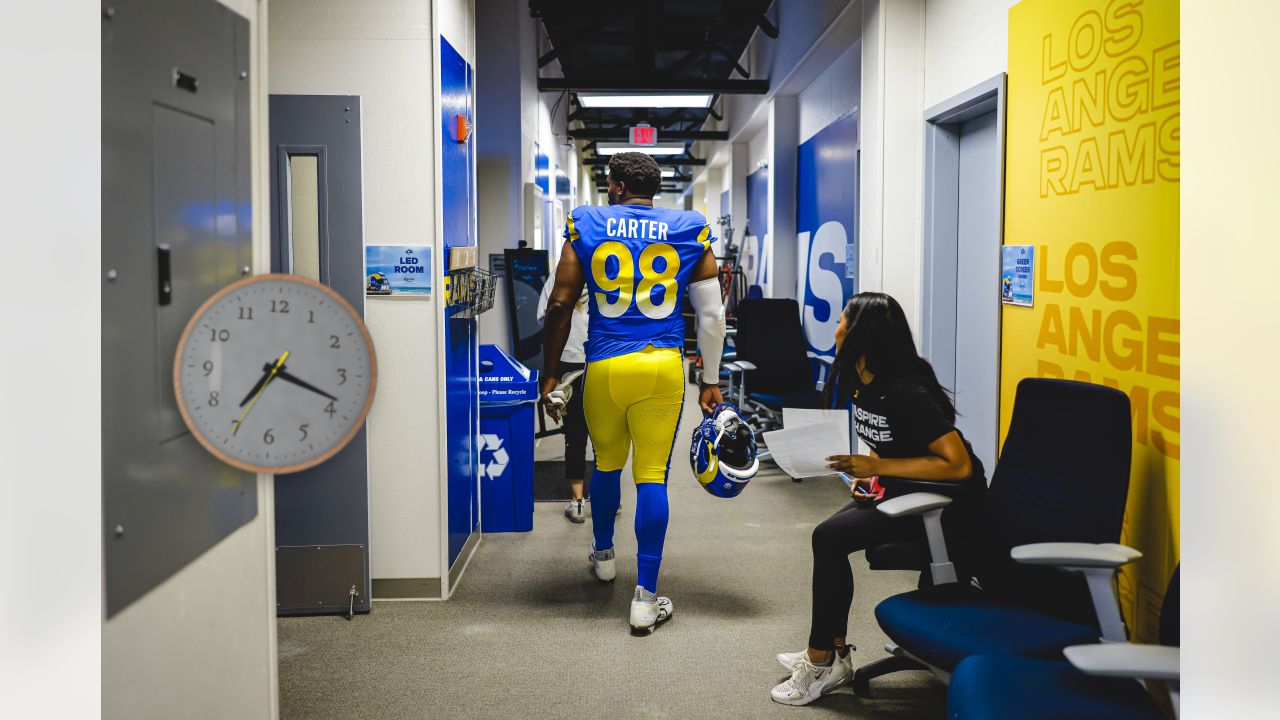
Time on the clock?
7:18:35
